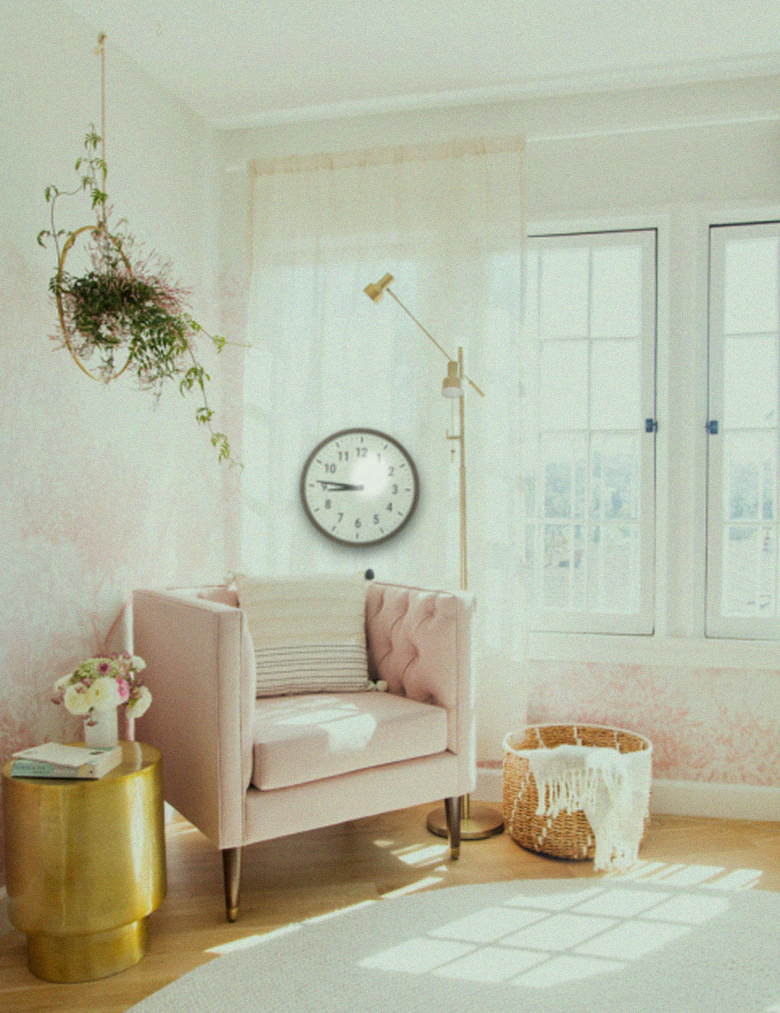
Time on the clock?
8:46
